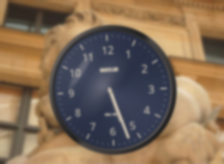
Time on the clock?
5:27
